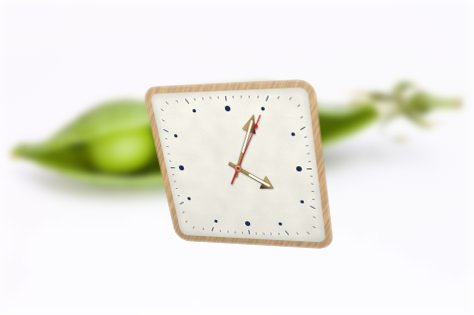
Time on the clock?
4:04:05
